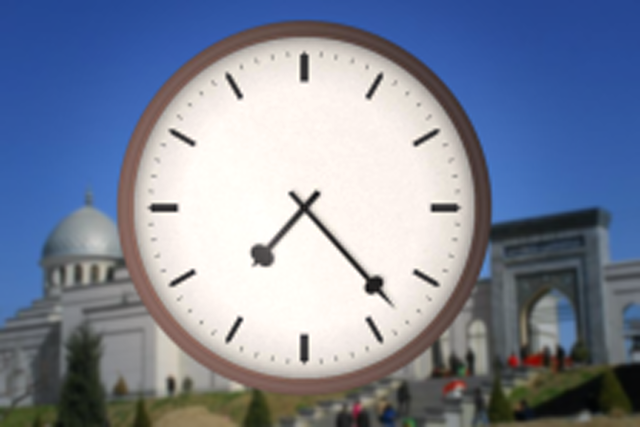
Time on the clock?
7:23
